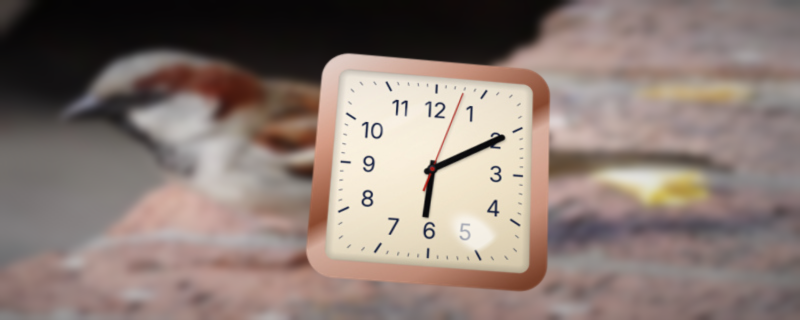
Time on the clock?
6:10:03
